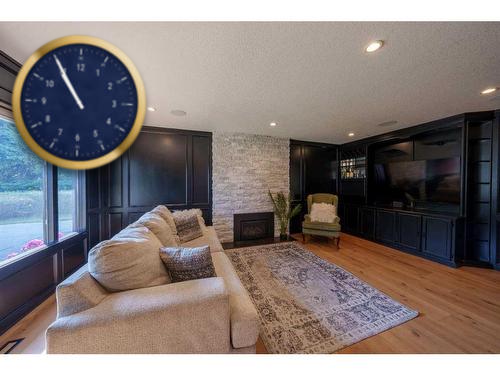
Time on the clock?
10:55
